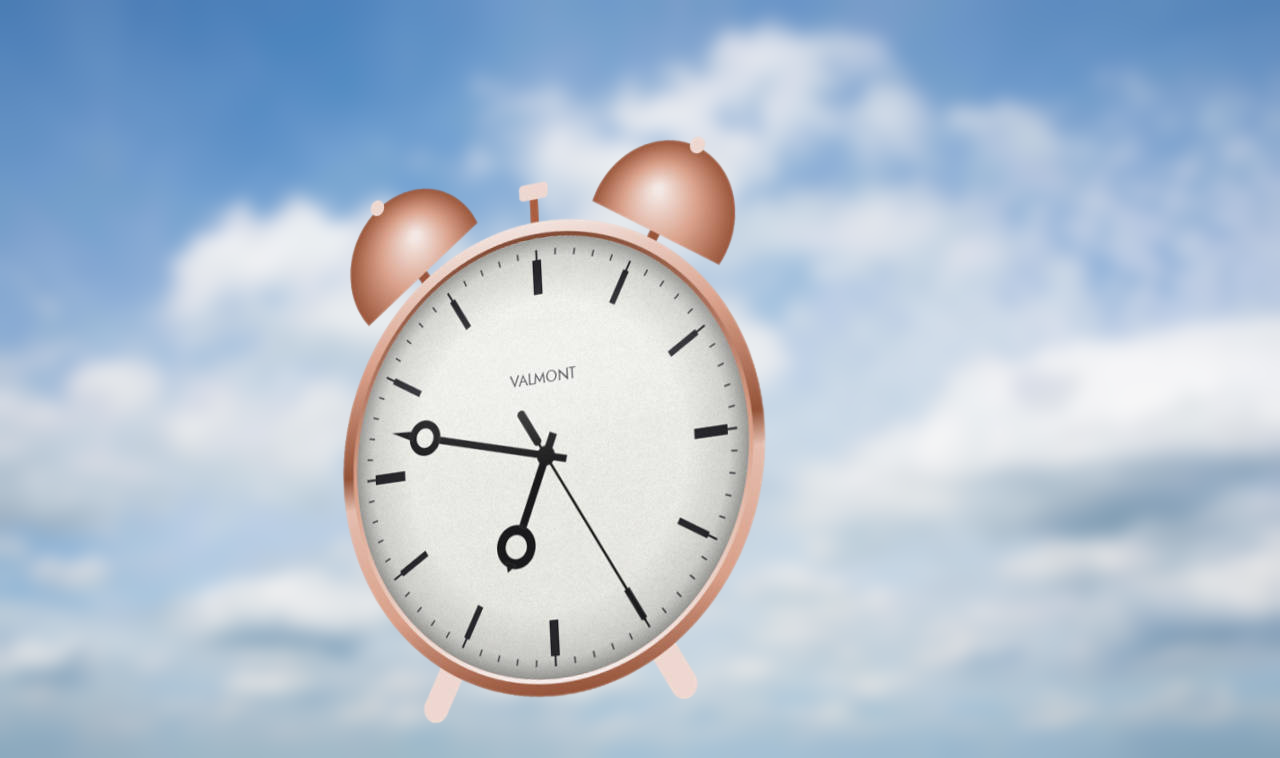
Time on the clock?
6:47:25
